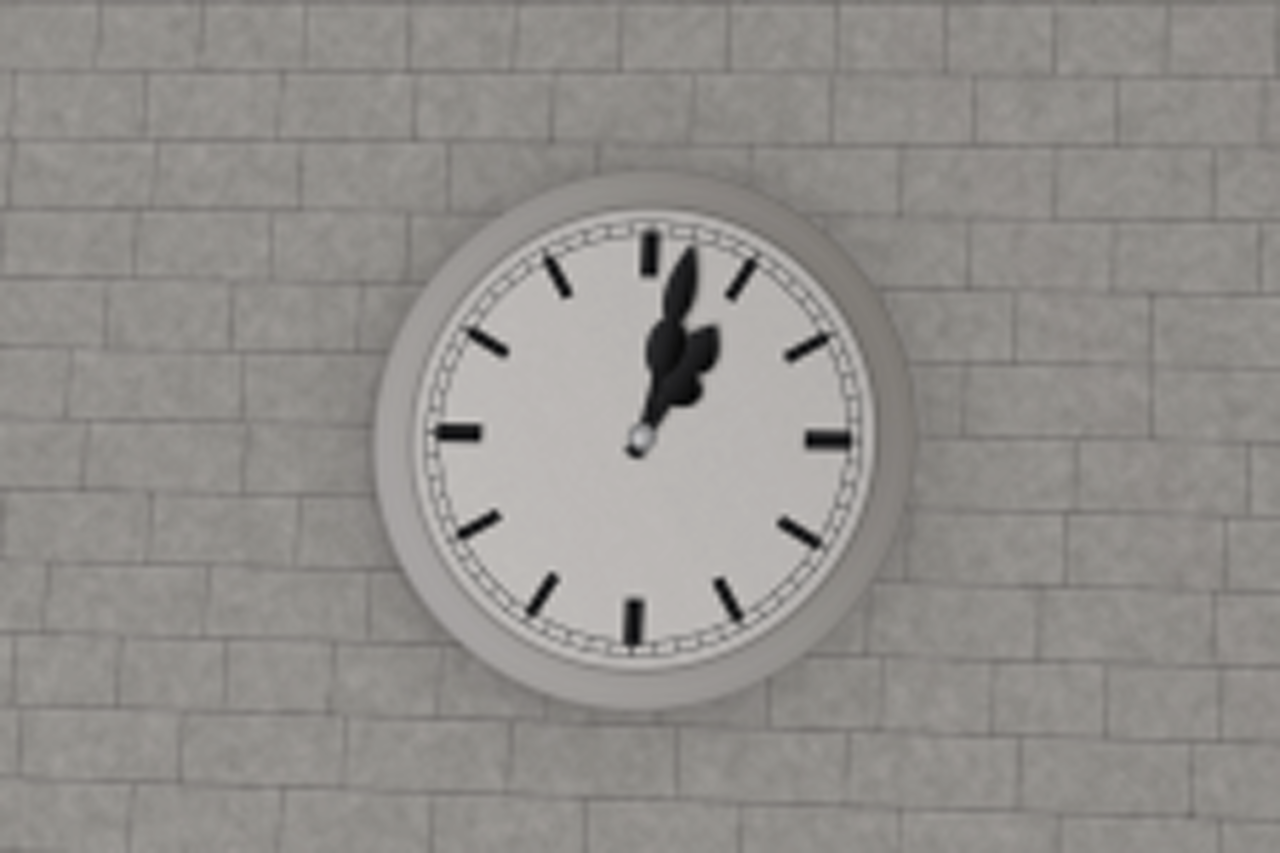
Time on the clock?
1:02
